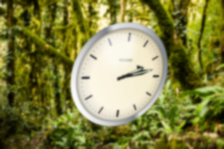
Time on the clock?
2:13
